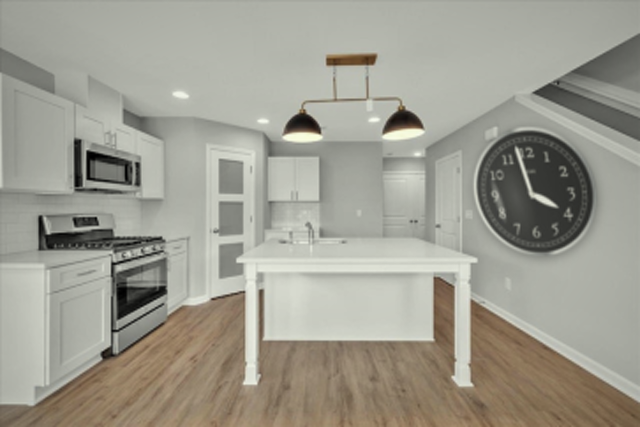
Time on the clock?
3:58
